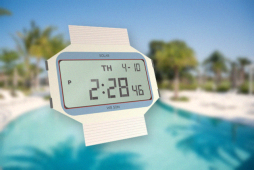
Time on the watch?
2:28:46
